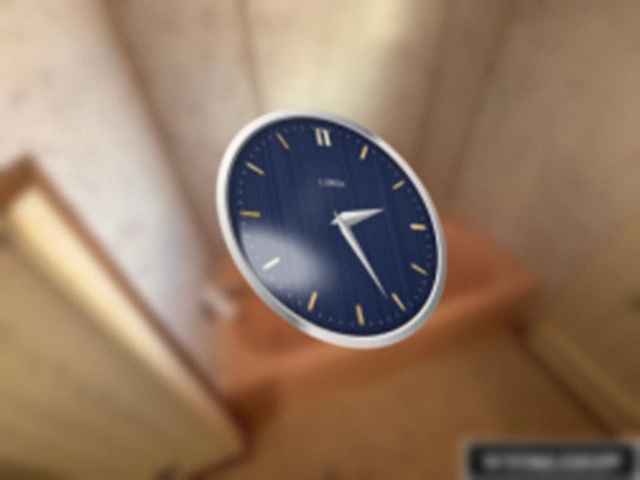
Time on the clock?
2:26
